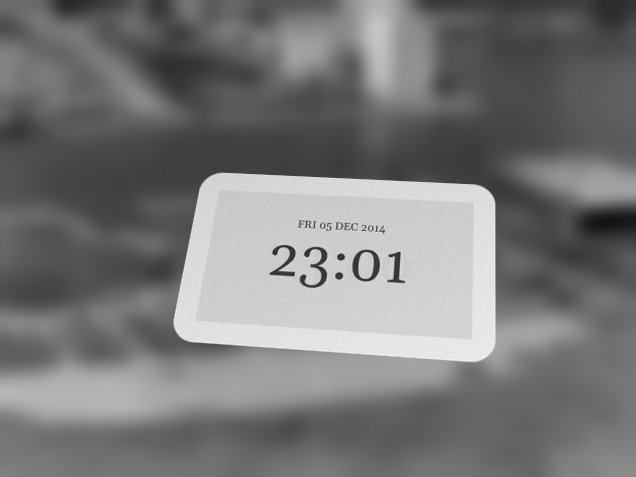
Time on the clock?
23:01
